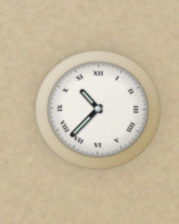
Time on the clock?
10:37
